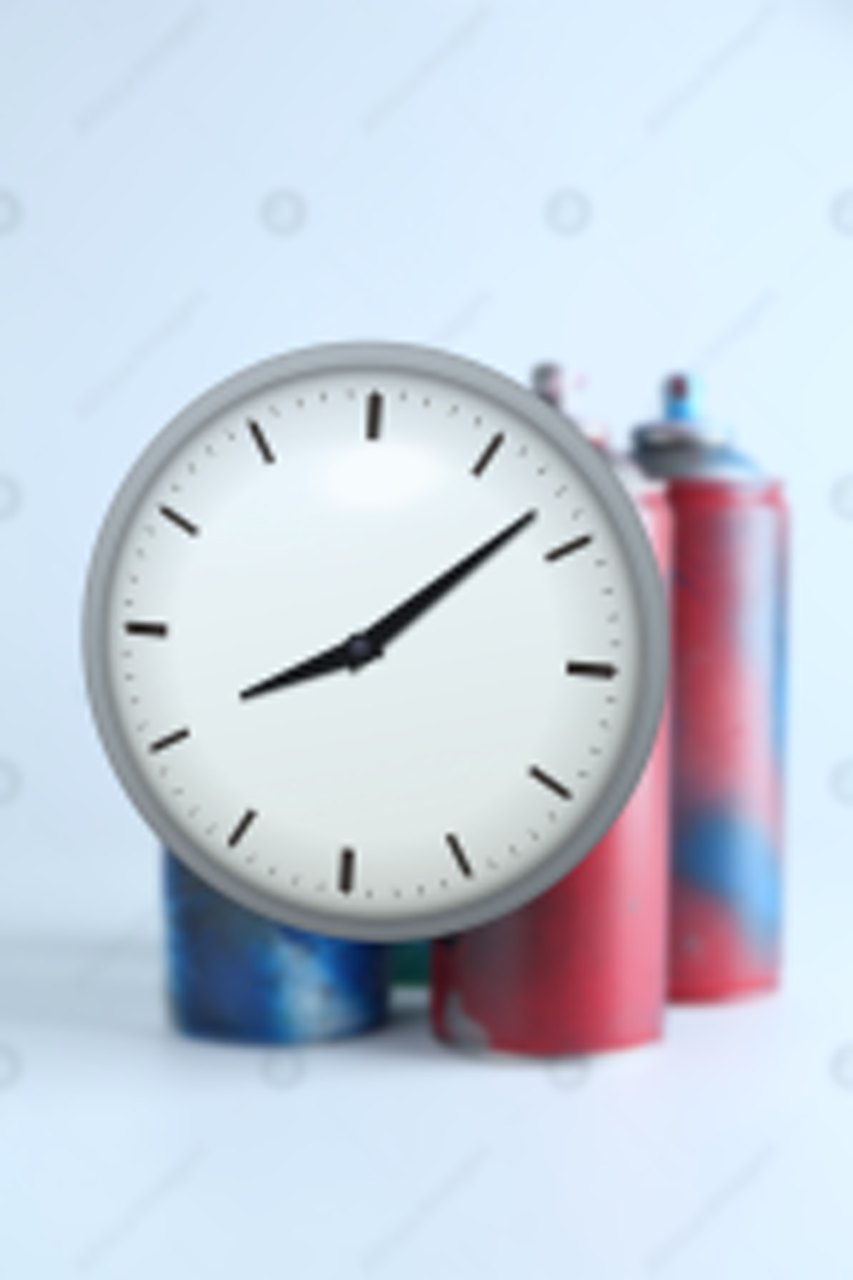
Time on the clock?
8:08
